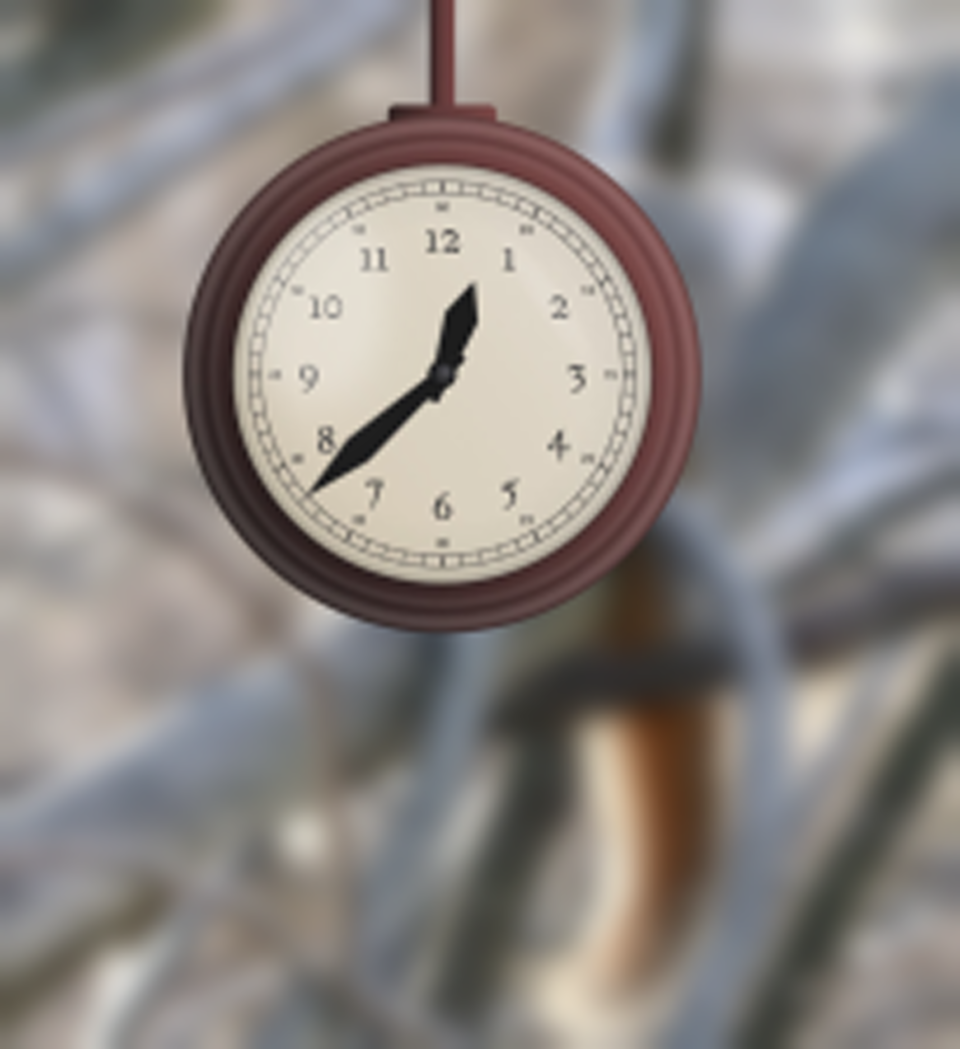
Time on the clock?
12:38
